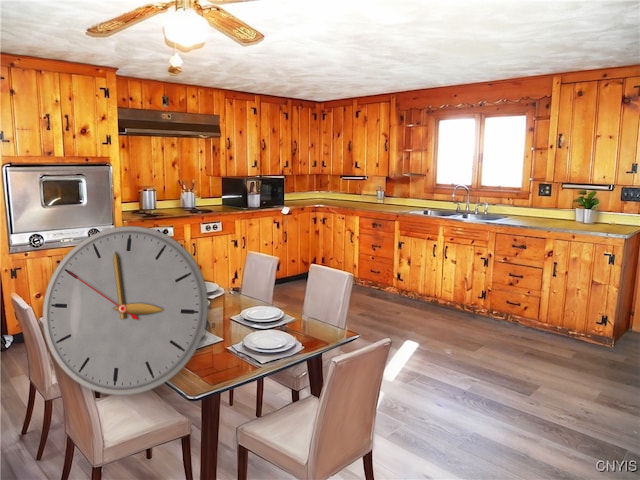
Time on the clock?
2:57:50
